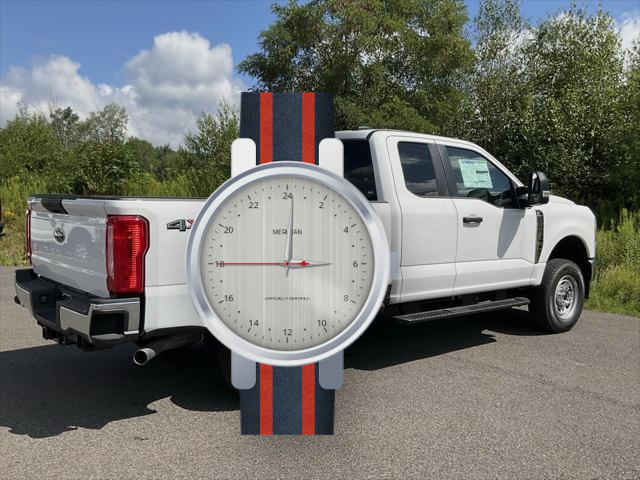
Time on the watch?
6:00:45
